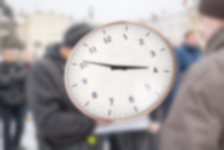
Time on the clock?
3:51
